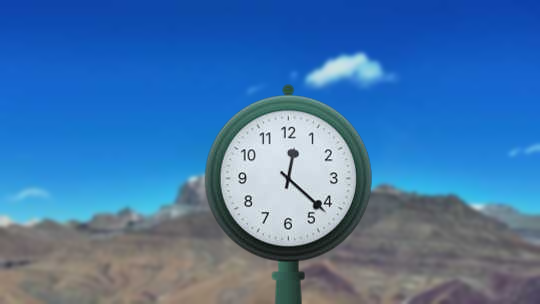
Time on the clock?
12:22
